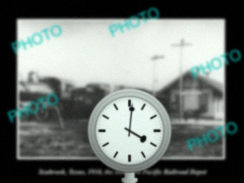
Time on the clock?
4:01
